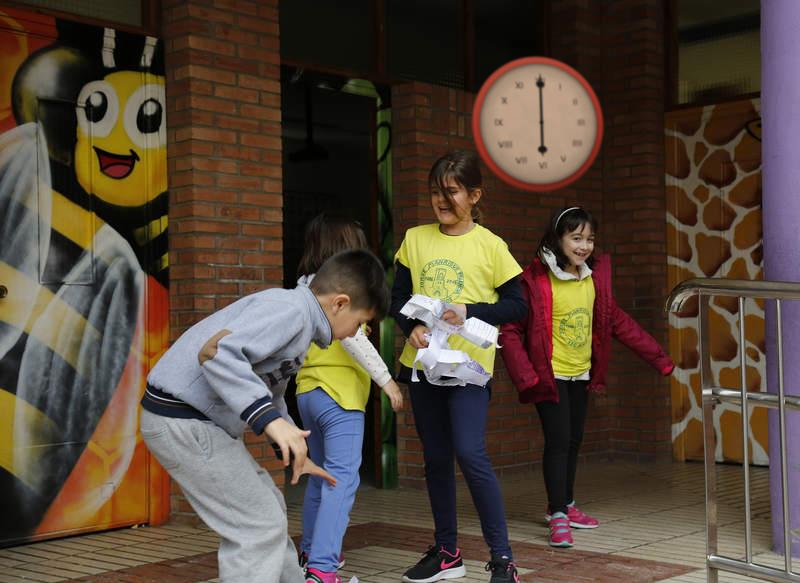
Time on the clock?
6:00
